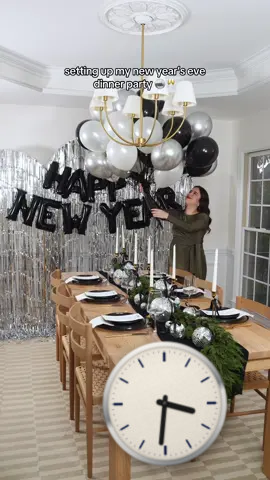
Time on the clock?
3:31
